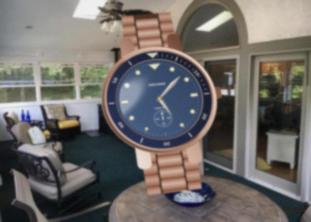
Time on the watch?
5:08
